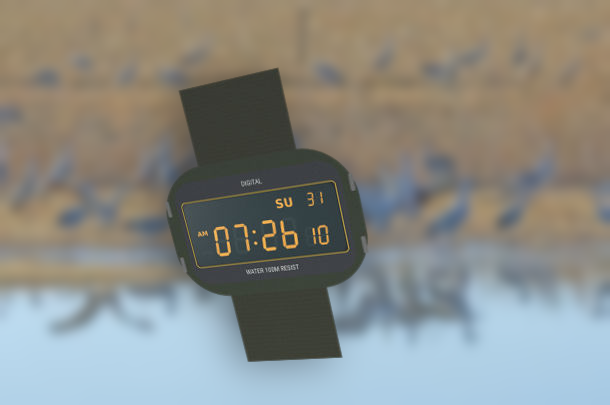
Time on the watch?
7:26:10
